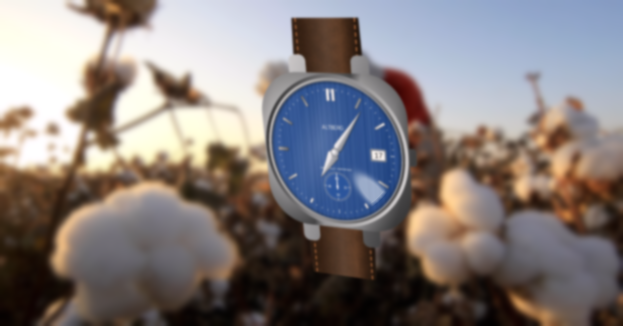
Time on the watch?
7:06
